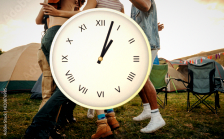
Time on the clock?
1:03
